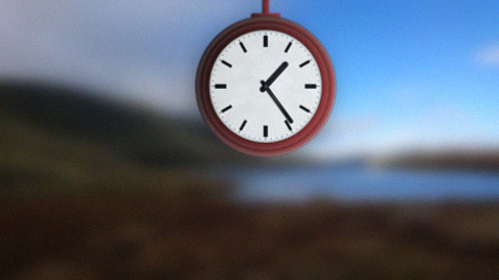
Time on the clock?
1:24
